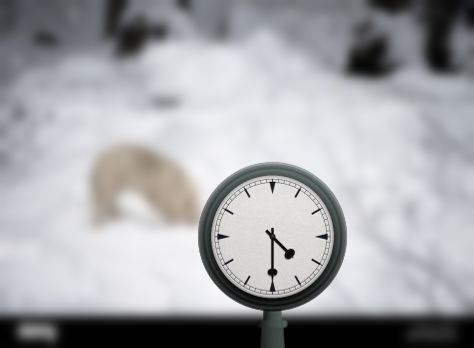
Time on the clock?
4:30
